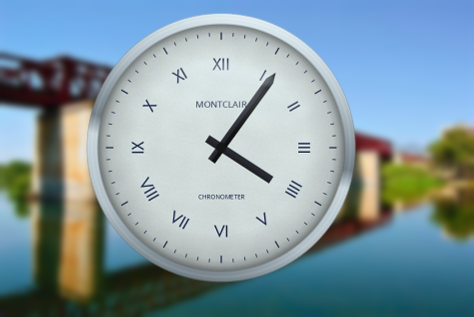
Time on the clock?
4:06
